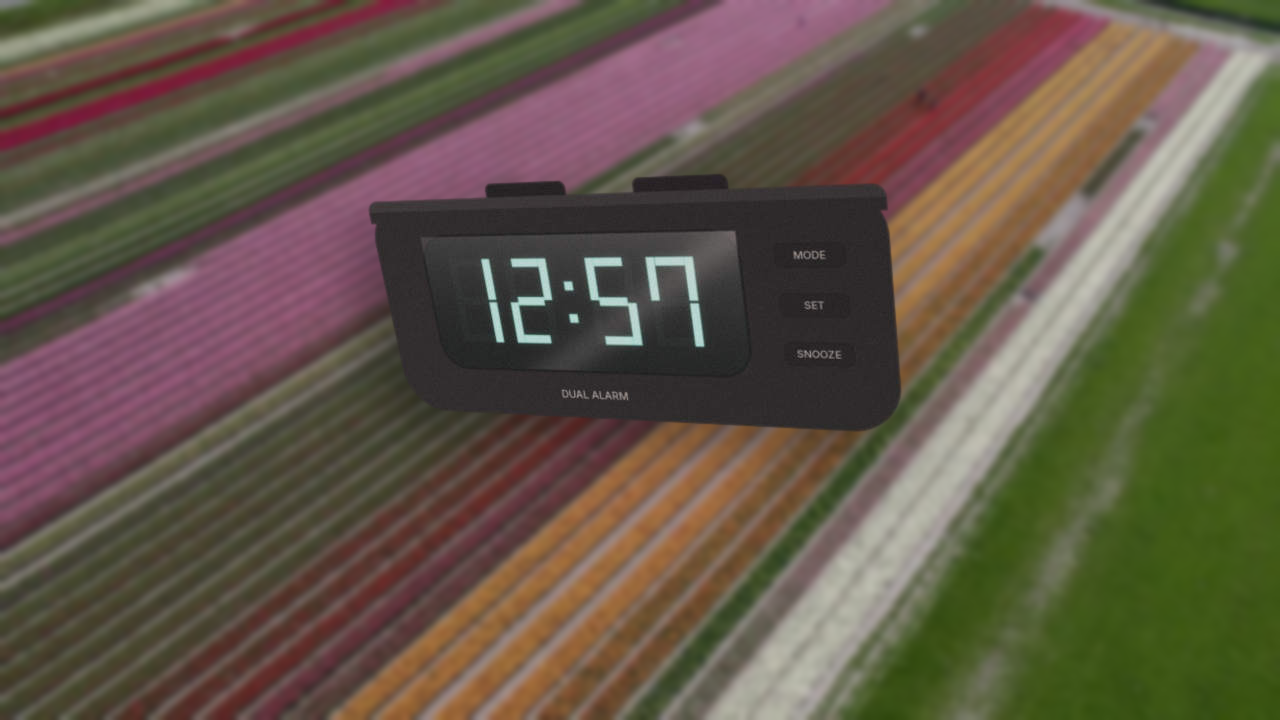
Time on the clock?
12:57
